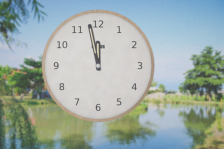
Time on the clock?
11:58
